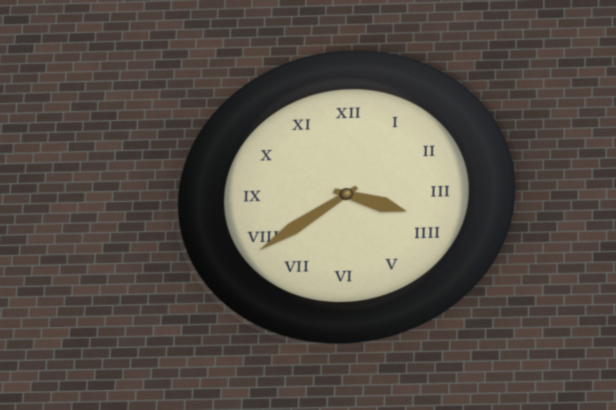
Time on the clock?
3:39
